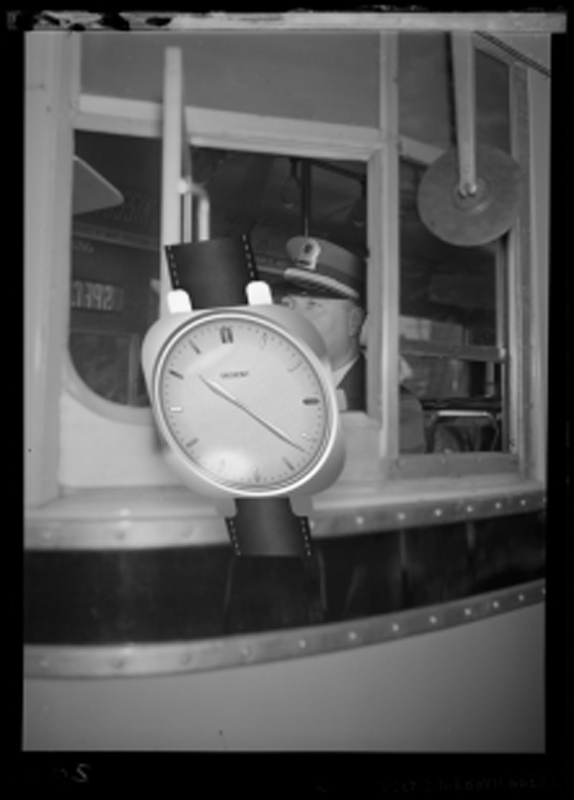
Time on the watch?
10:22
